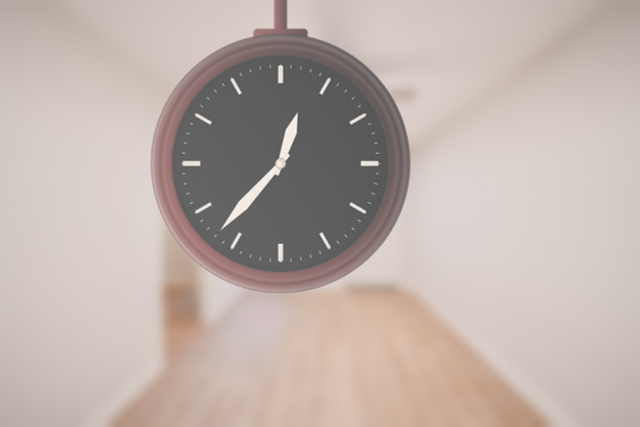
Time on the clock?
12:37
